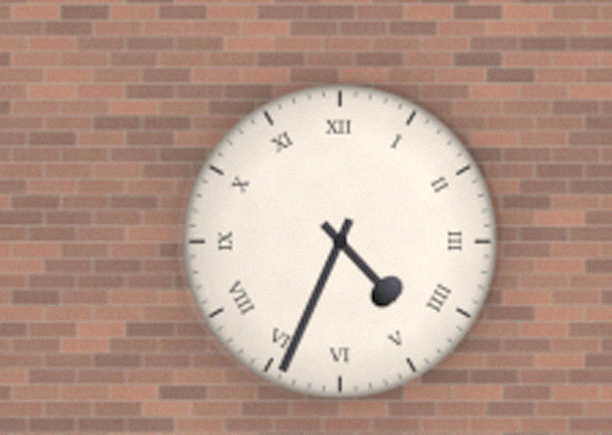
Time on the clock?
4:34
